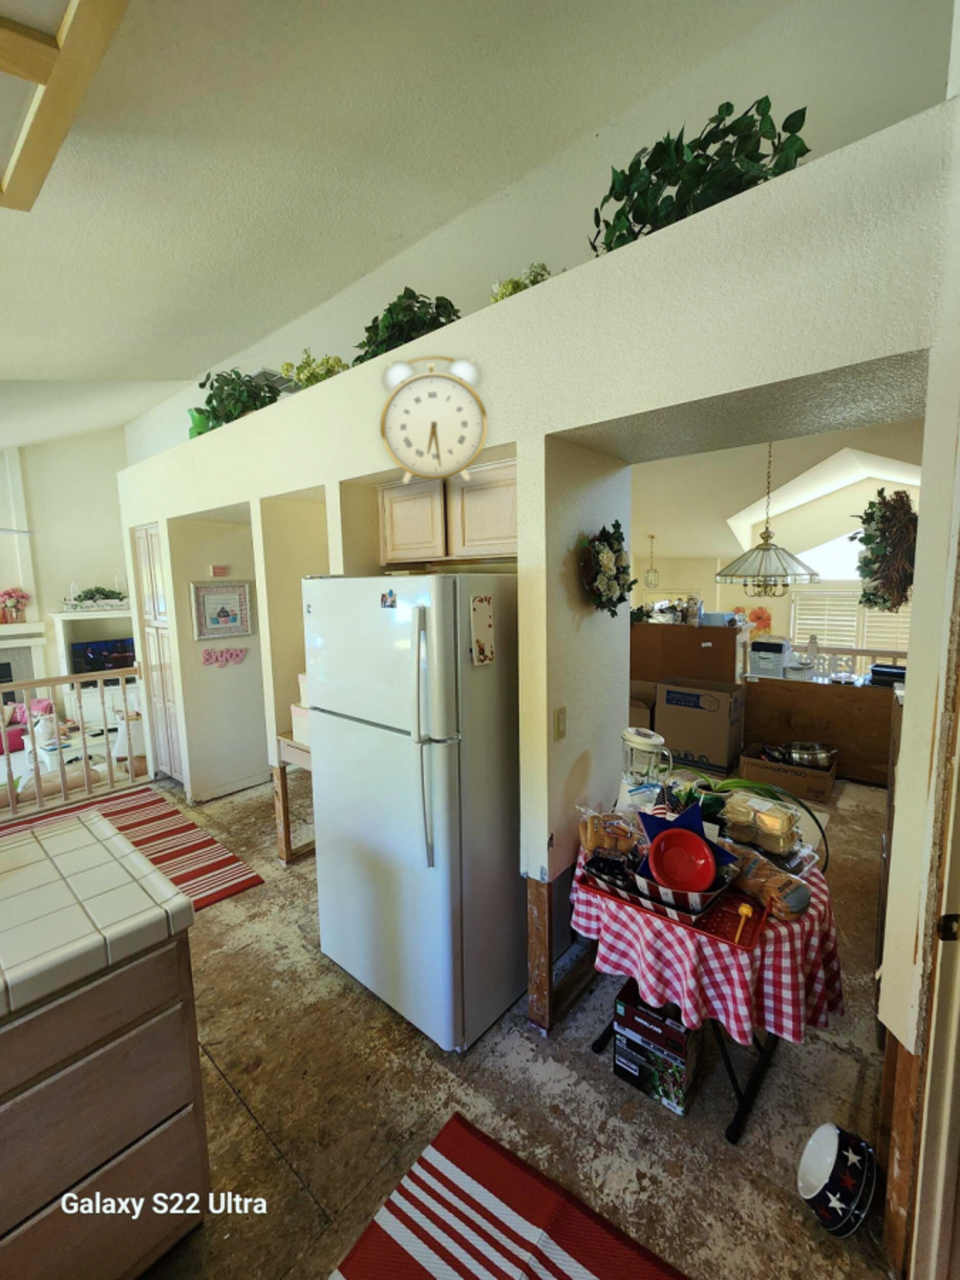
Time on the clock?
6:29
